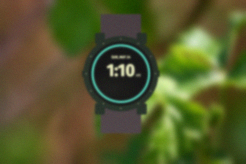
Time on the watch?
1:10
